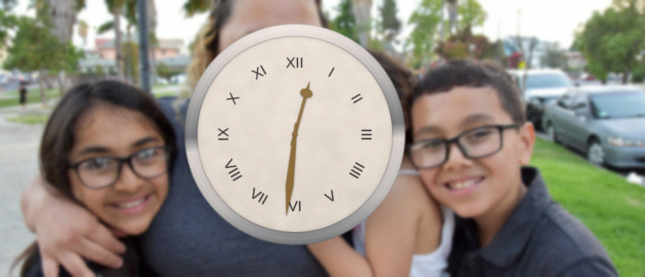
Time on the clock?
12:31
